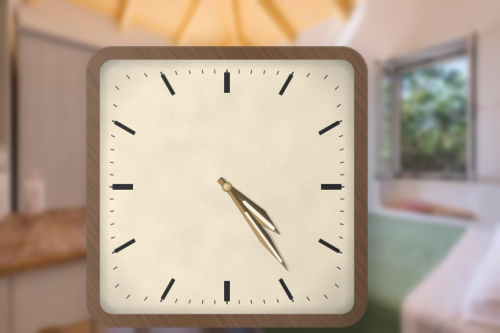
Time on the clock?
4:24
